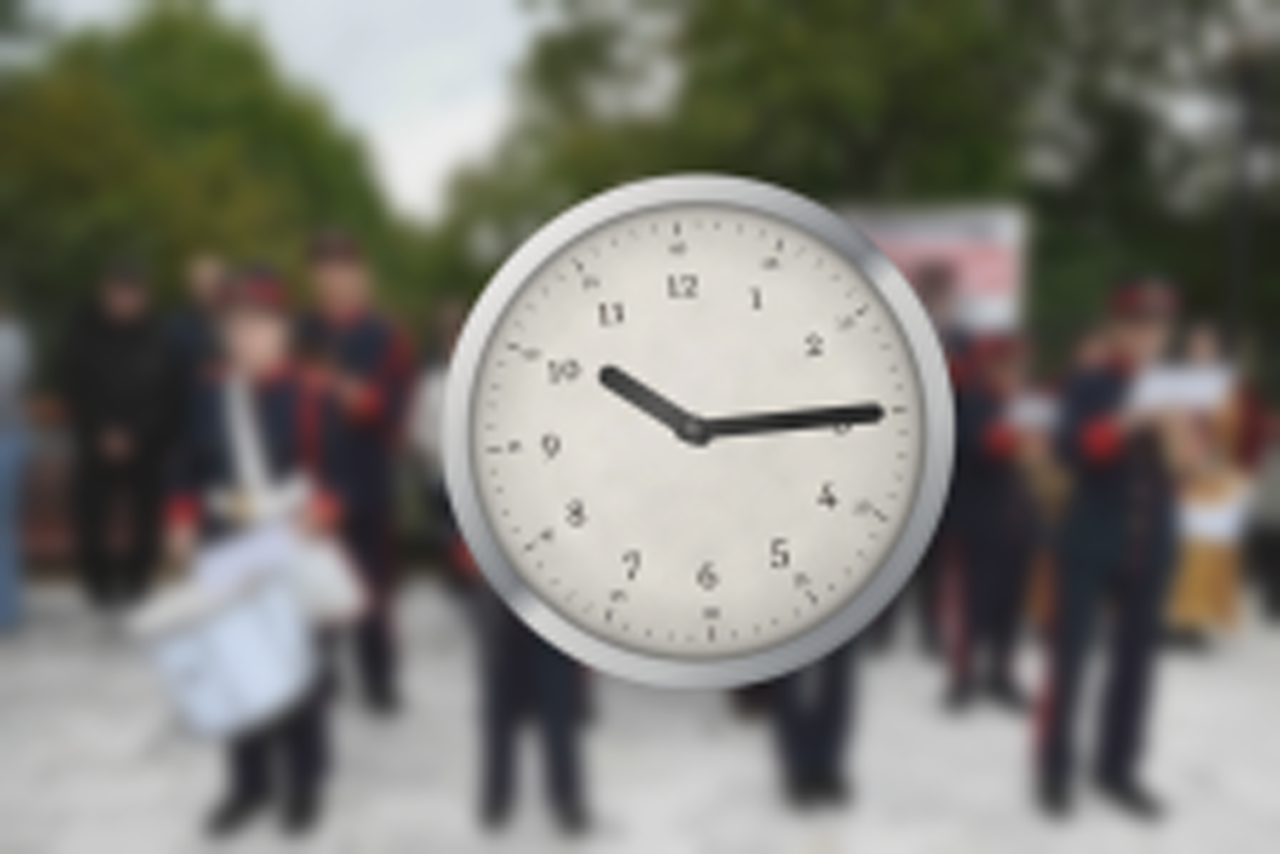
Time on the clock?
10:15
